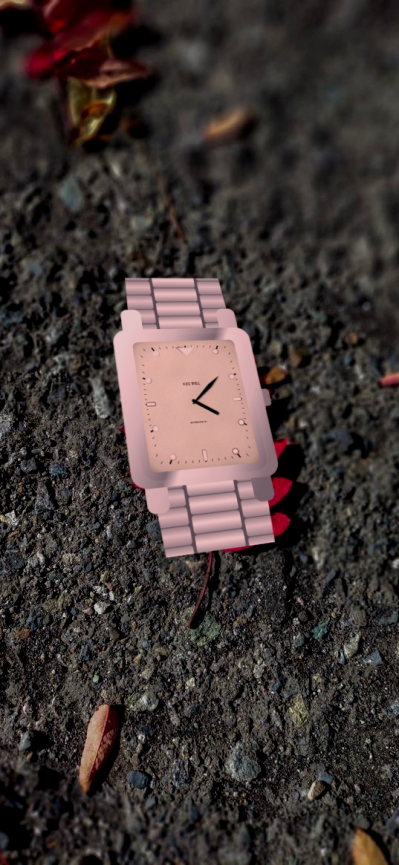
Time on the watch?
4:08
